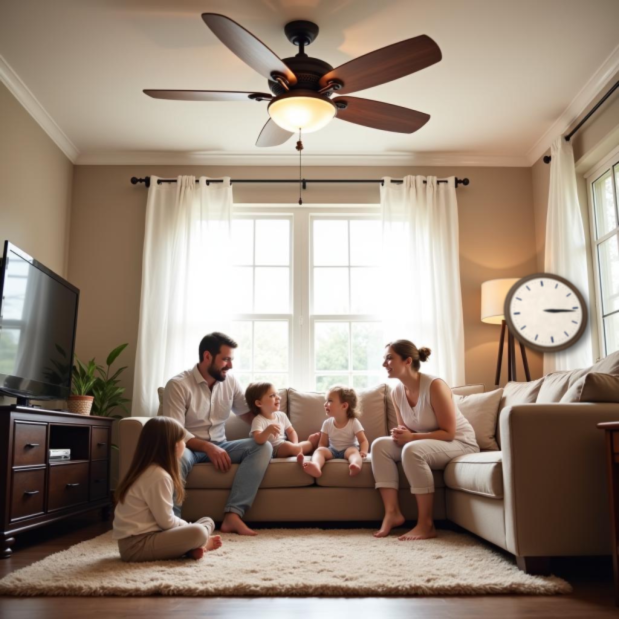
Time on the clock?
3:16
